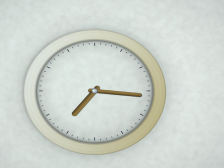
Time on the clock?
7:16
